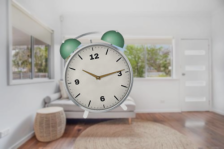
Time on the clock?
10:14
